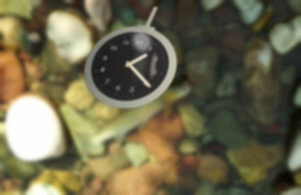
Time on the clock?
1:20
